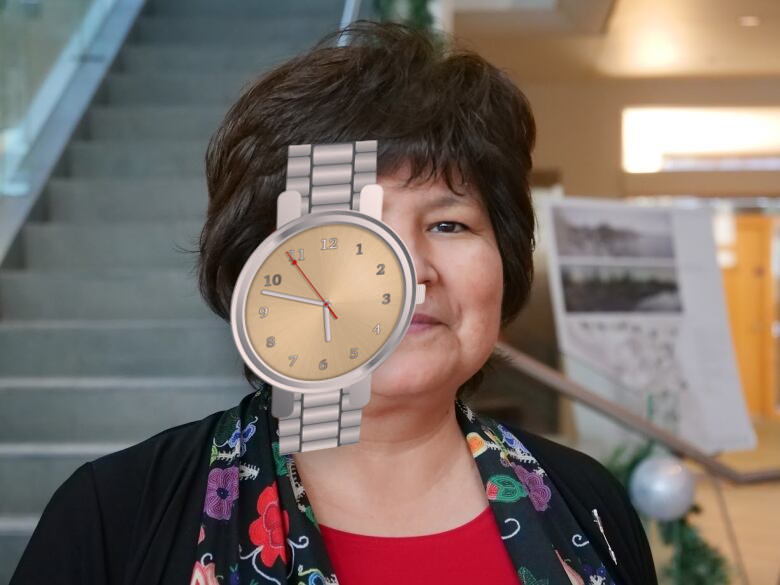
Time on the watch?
5:47:54
